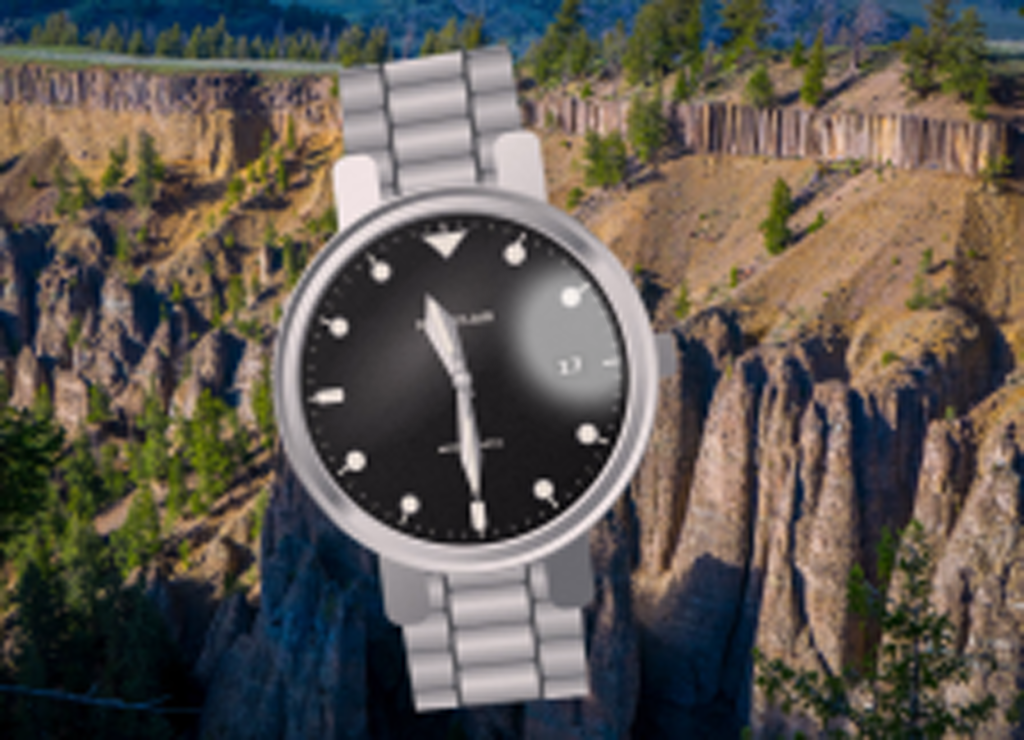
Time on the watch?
11:30
